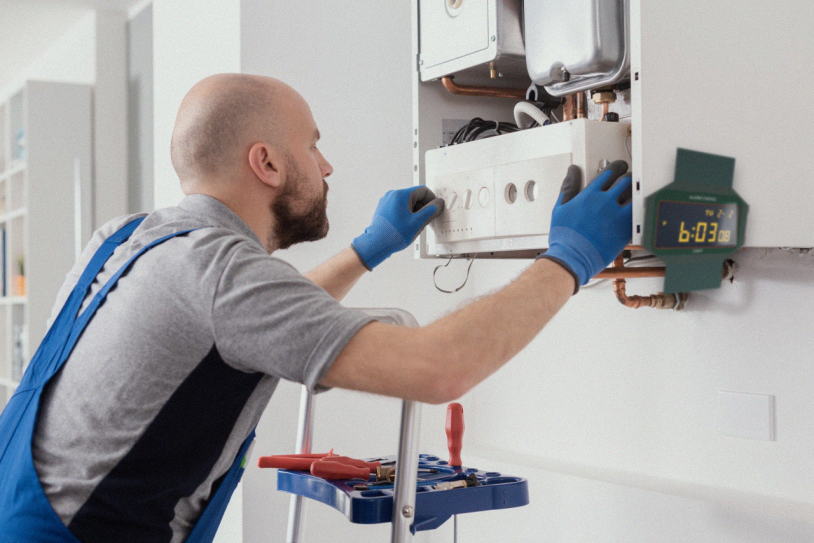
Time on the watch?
6:03:08
